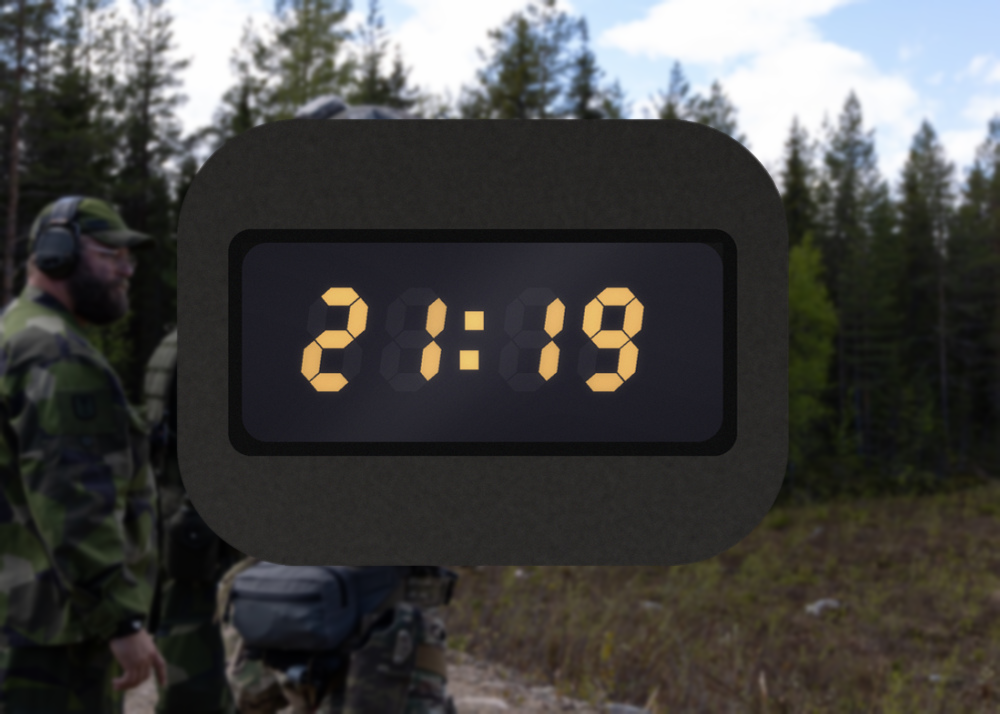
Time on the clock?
21:19
